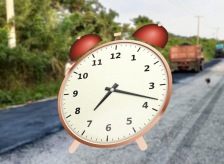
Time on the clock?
7:18
